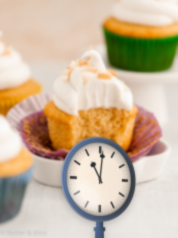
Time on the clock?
11:01
